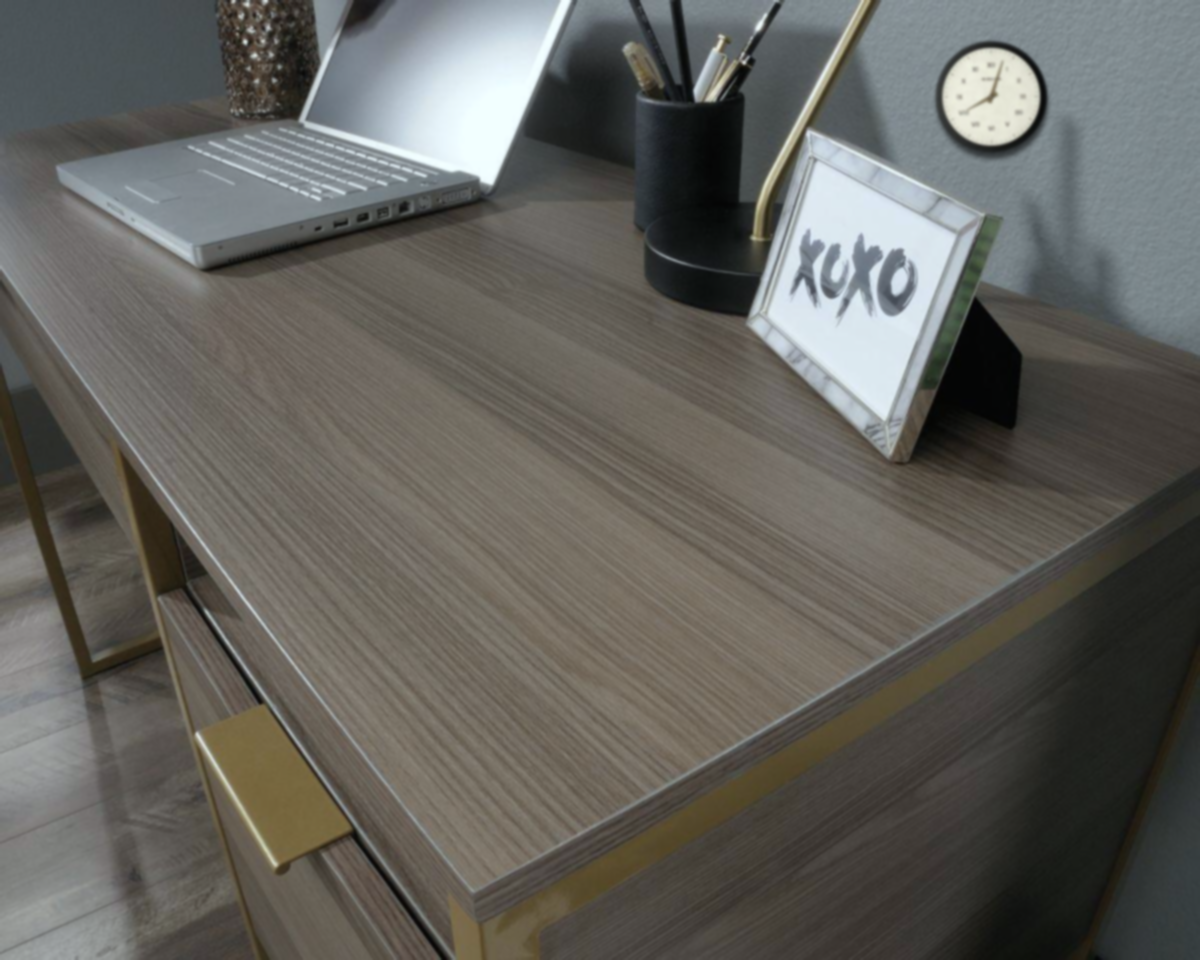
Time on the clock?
8:03
